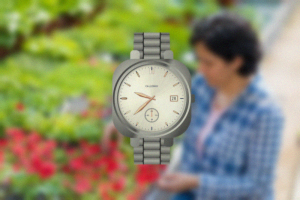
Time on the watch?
9:38
